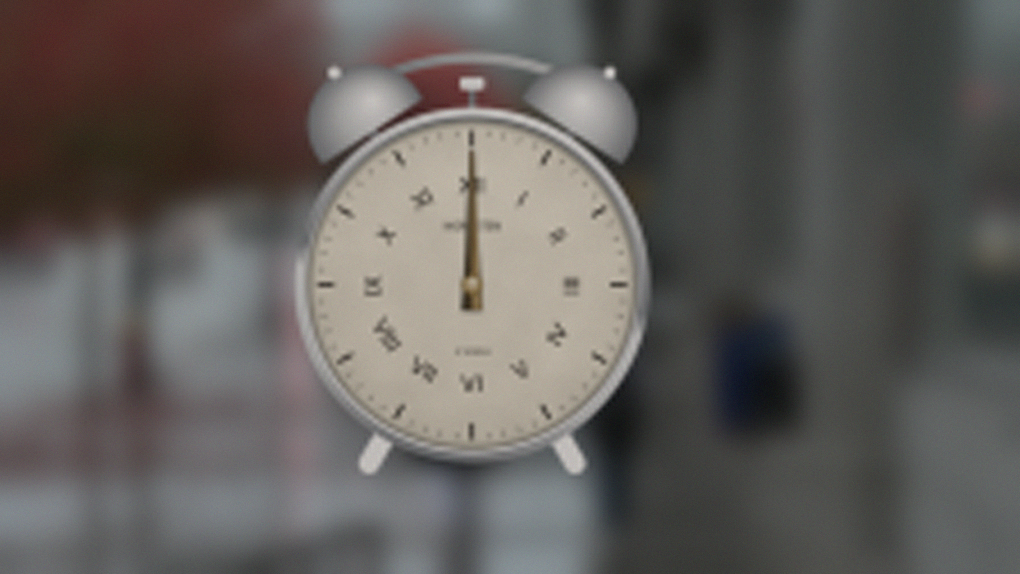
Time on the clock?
12:00
